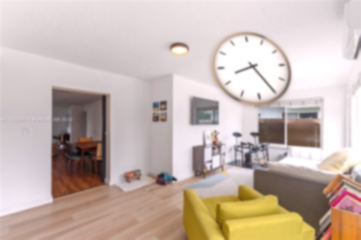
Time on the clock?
8:25
